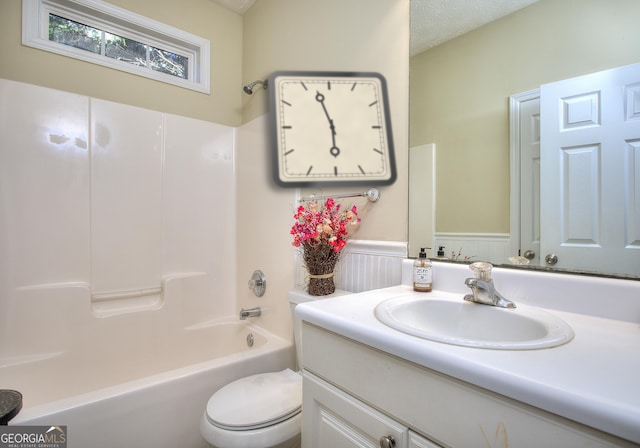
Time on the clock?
5:57
